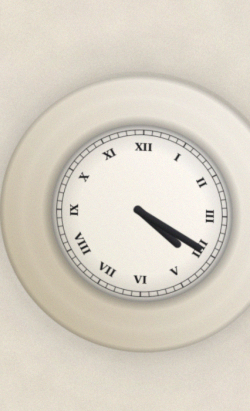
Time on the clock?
4:20
